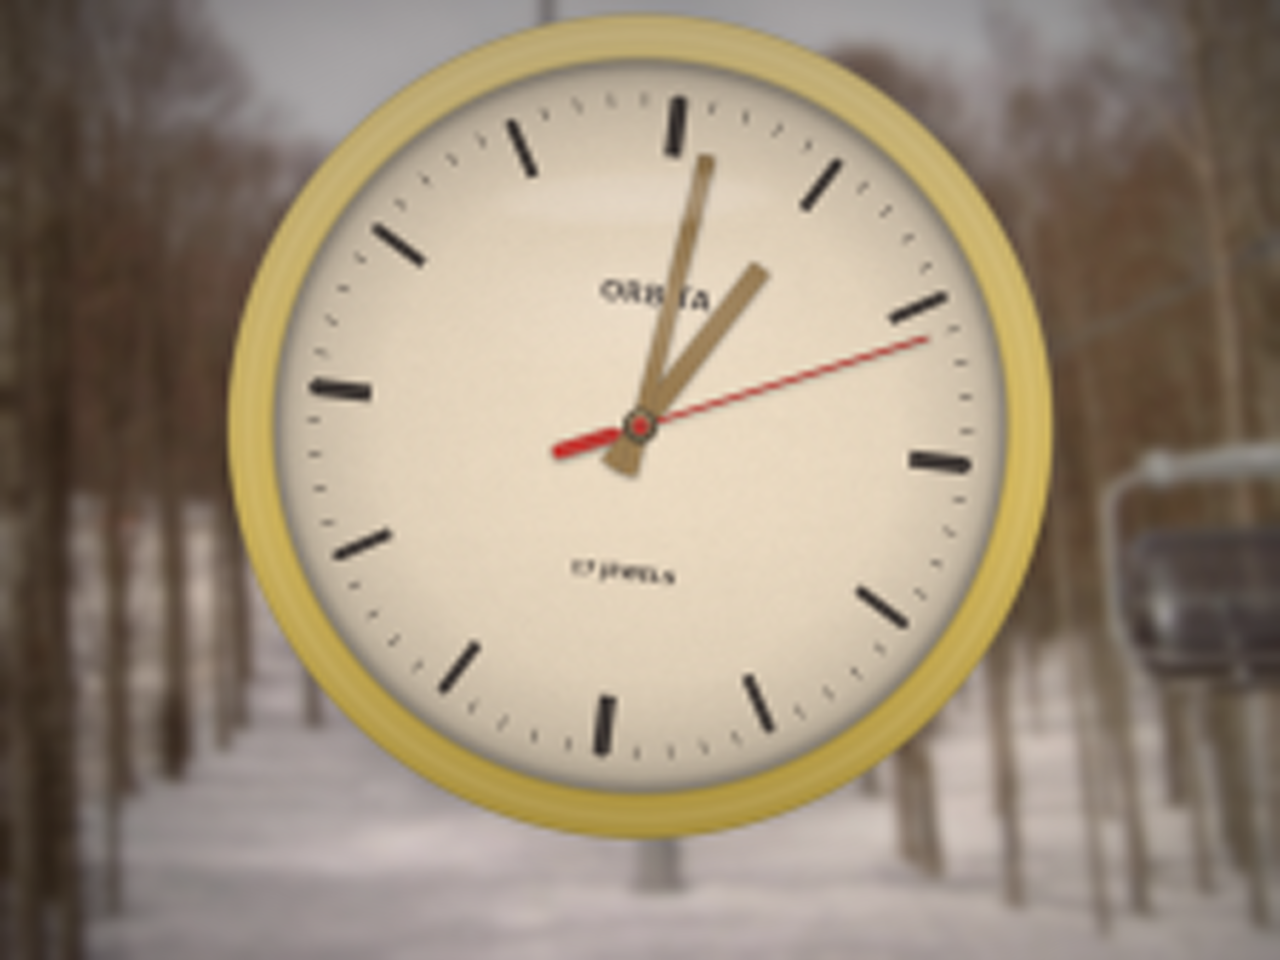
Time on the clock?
1:01:11
